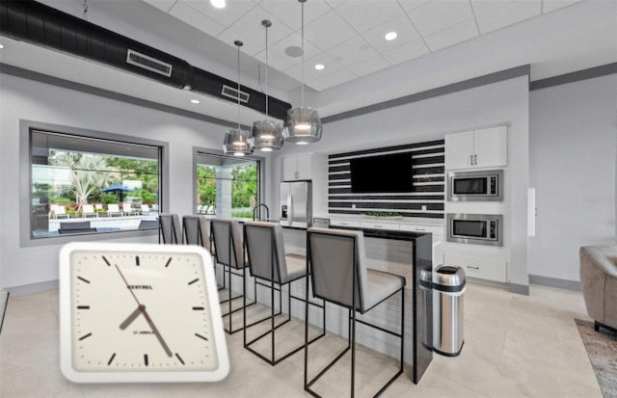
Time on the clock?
7:25:56
